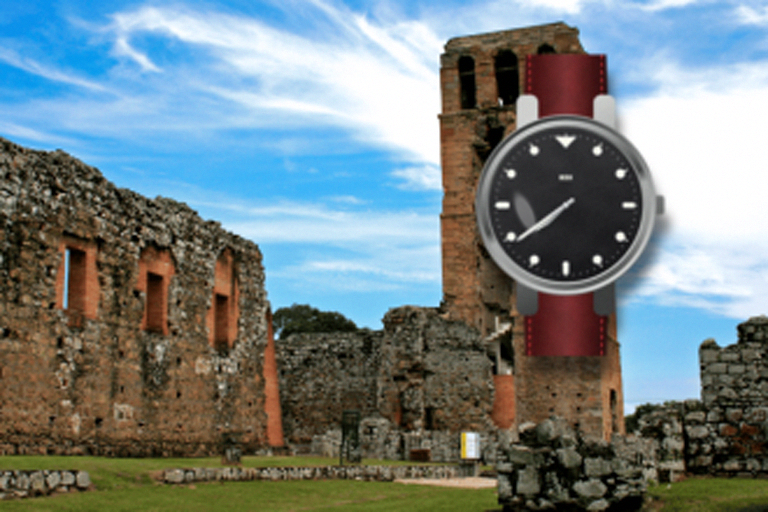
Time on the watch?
7:39
